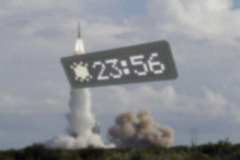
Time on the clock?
23:56
